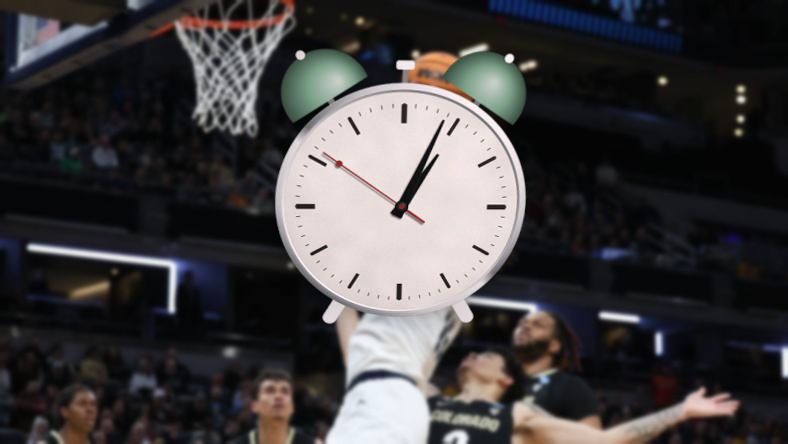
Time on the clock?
1:03:51
